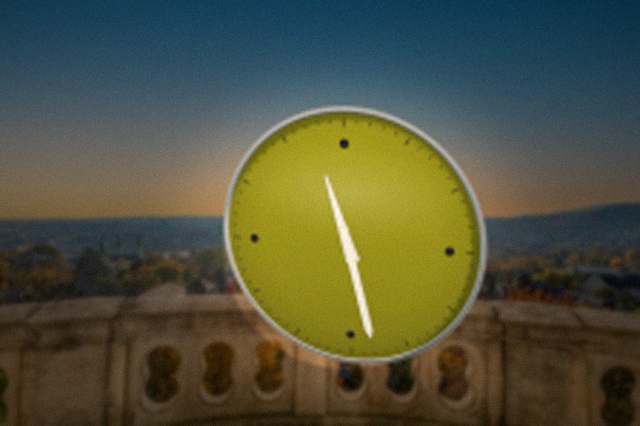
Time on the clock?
11:28
